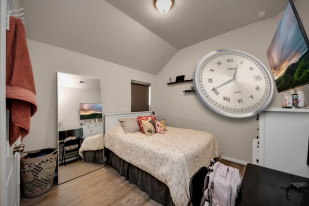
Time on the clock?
12:41
